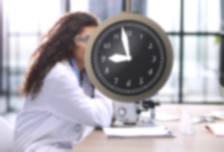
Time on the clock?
8:58
